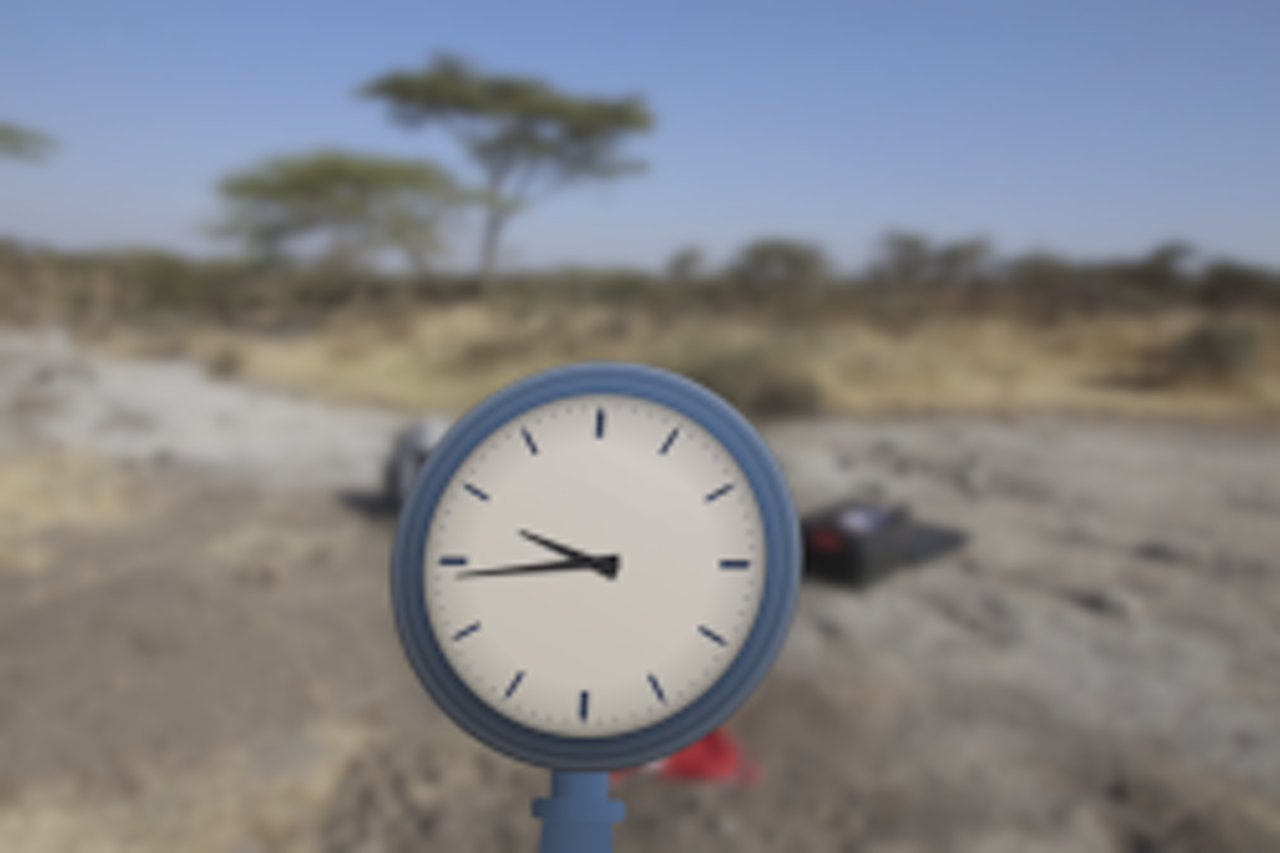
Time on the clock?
9:44
